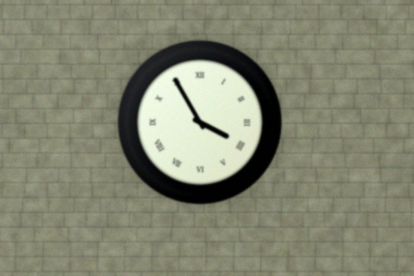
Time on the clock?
3:55
